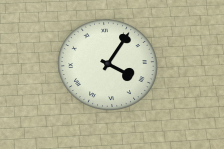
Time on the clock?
4:06
